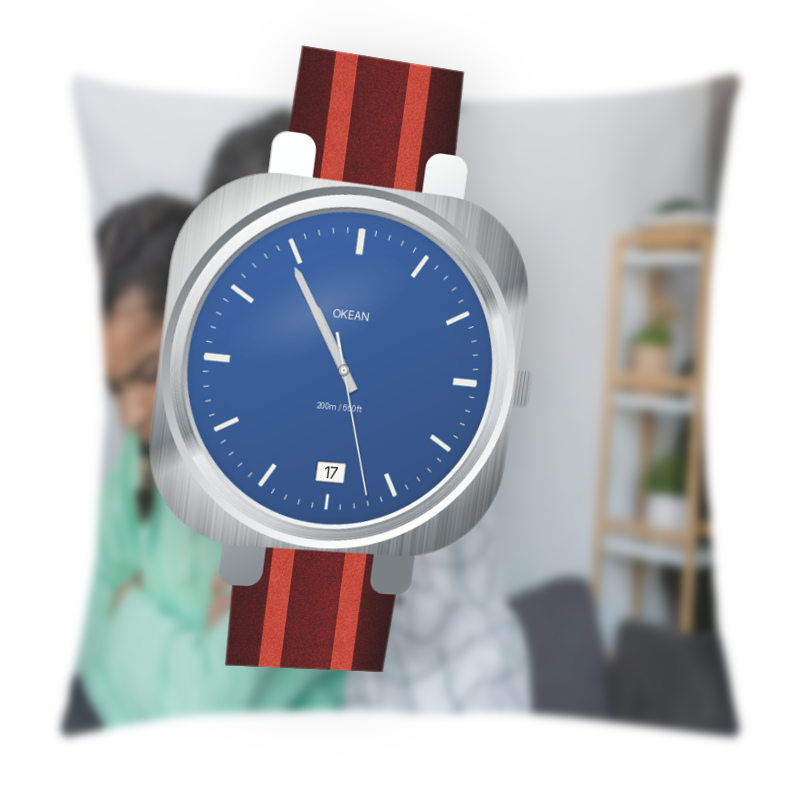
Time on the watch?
10:54:27
